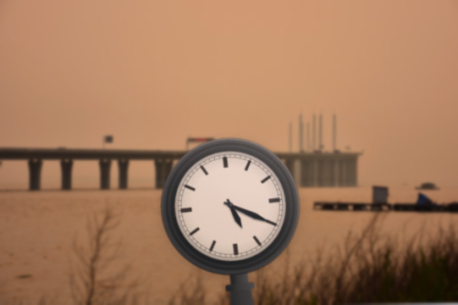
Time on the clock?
5:20
